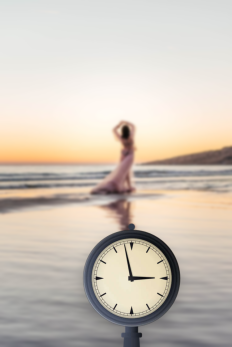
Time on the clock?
2:58
